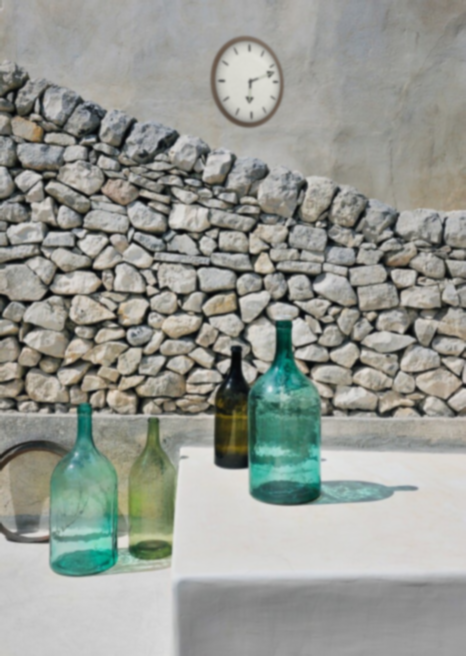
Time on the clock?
6:12
